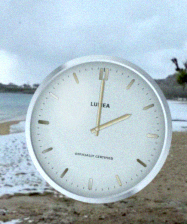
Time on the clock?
2:00
